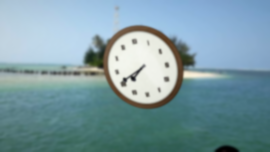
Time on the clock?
7:41
